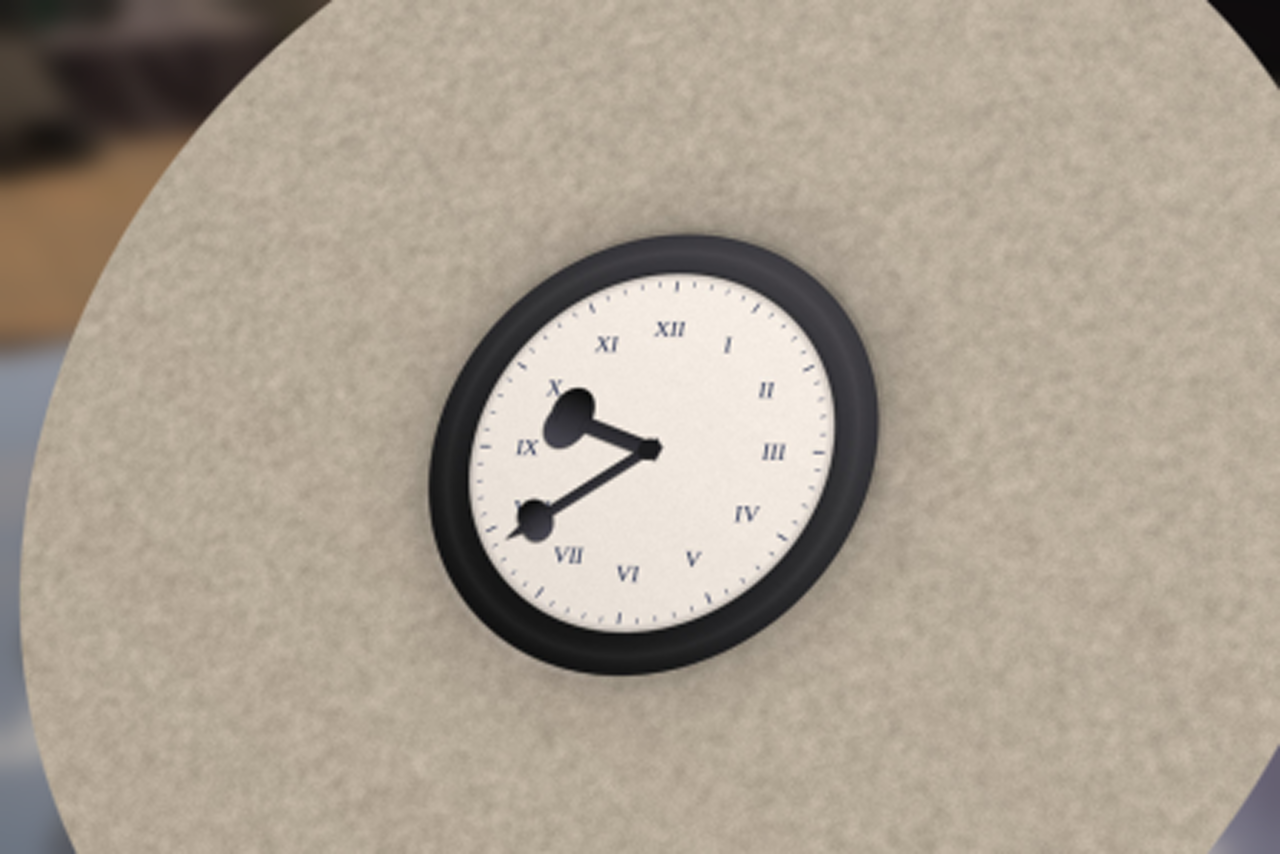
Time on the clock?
9:39
